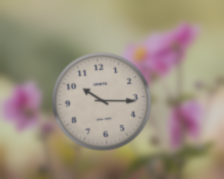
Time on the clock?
10:16
